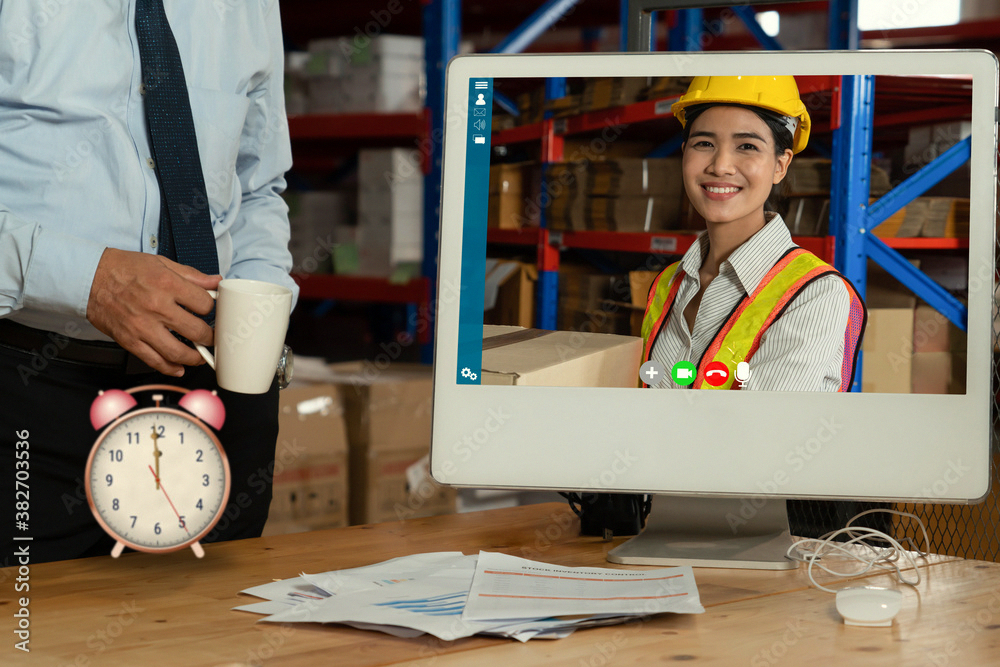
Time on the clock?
11:59:25
